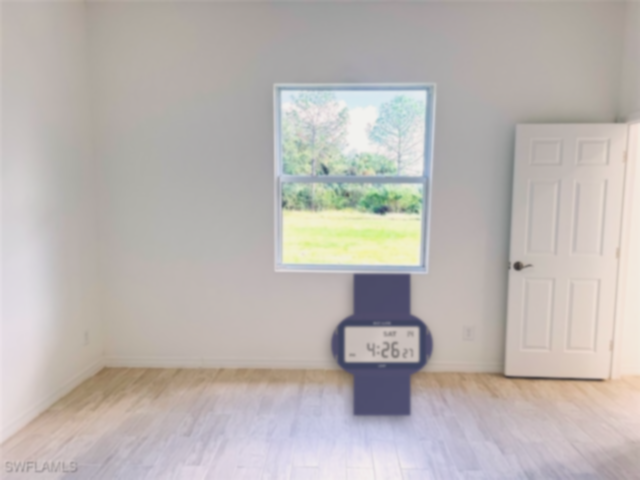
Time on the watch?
4:26
